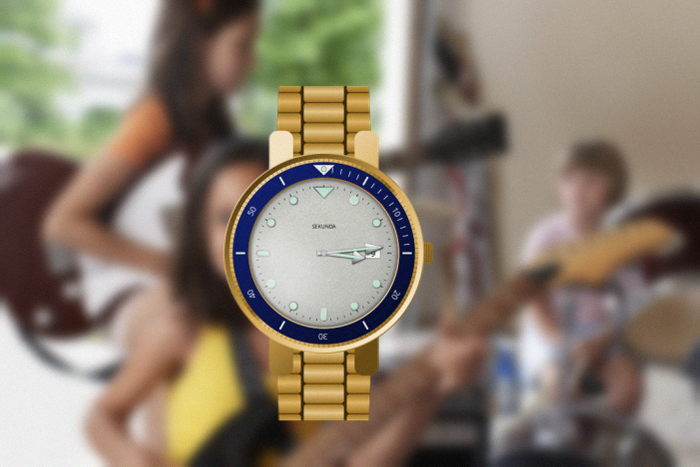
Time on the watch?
3:14
